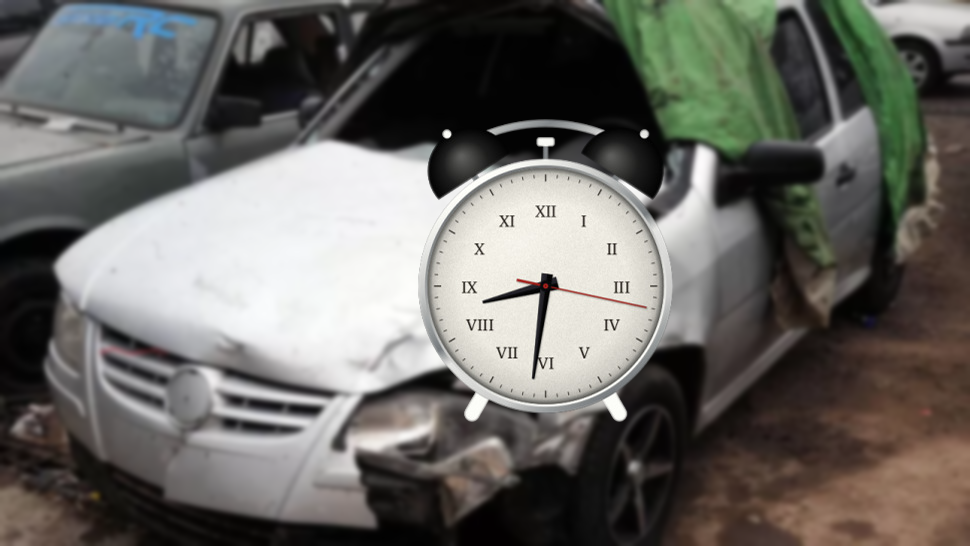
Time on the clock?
8:31:17
